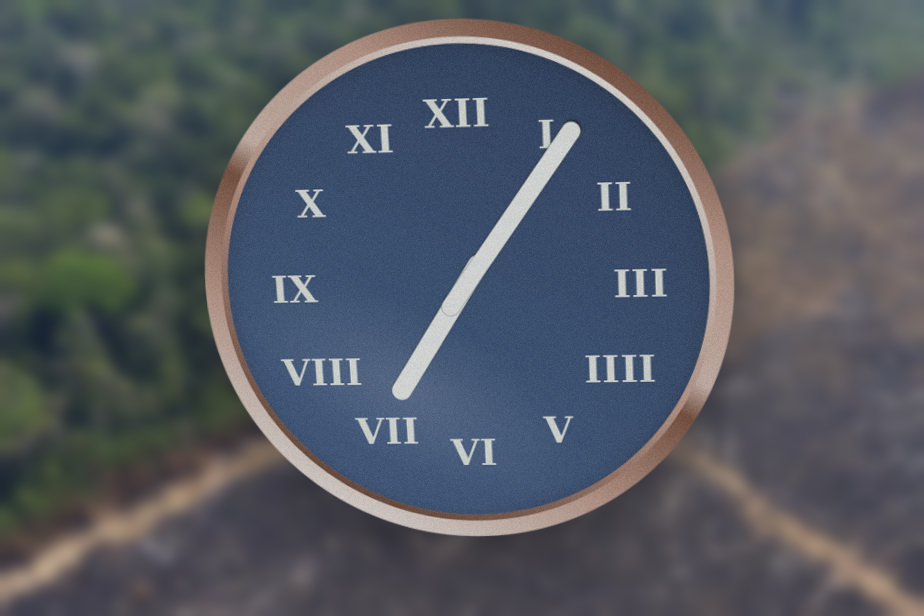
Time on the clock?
7:06
